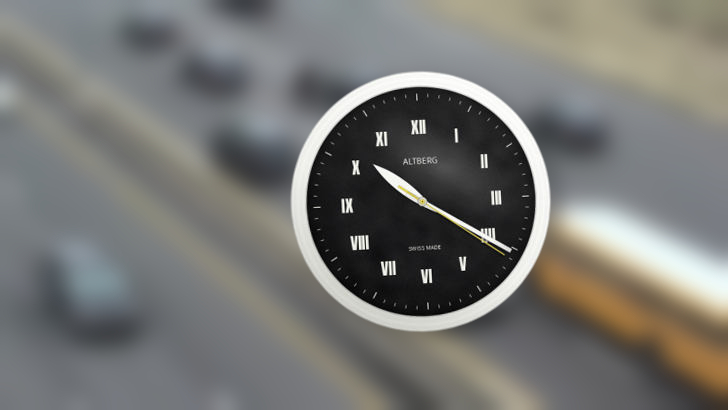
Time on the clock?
10:20:21
